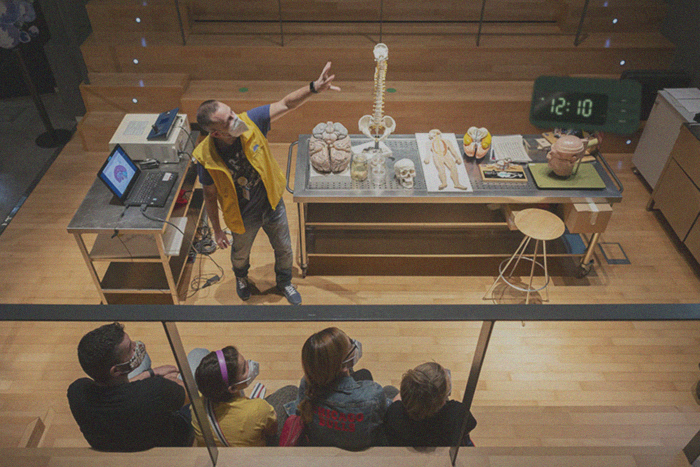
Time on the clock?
12:10
